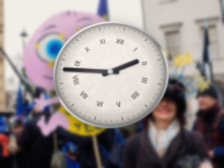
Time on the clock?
1:43
